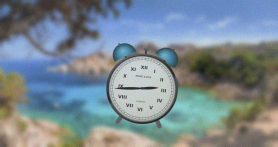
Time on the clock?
2:44
